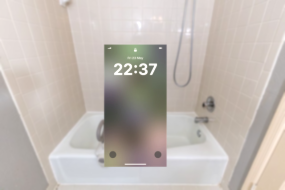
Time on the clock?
22:37
